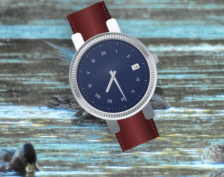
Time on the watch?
7:29
